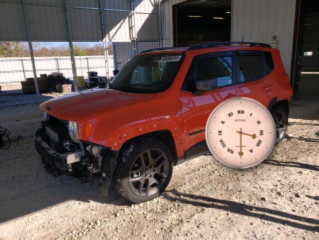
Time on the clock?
3:30
